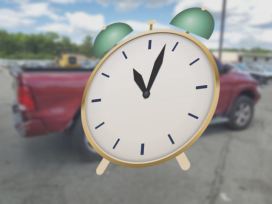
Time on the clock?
11:03
